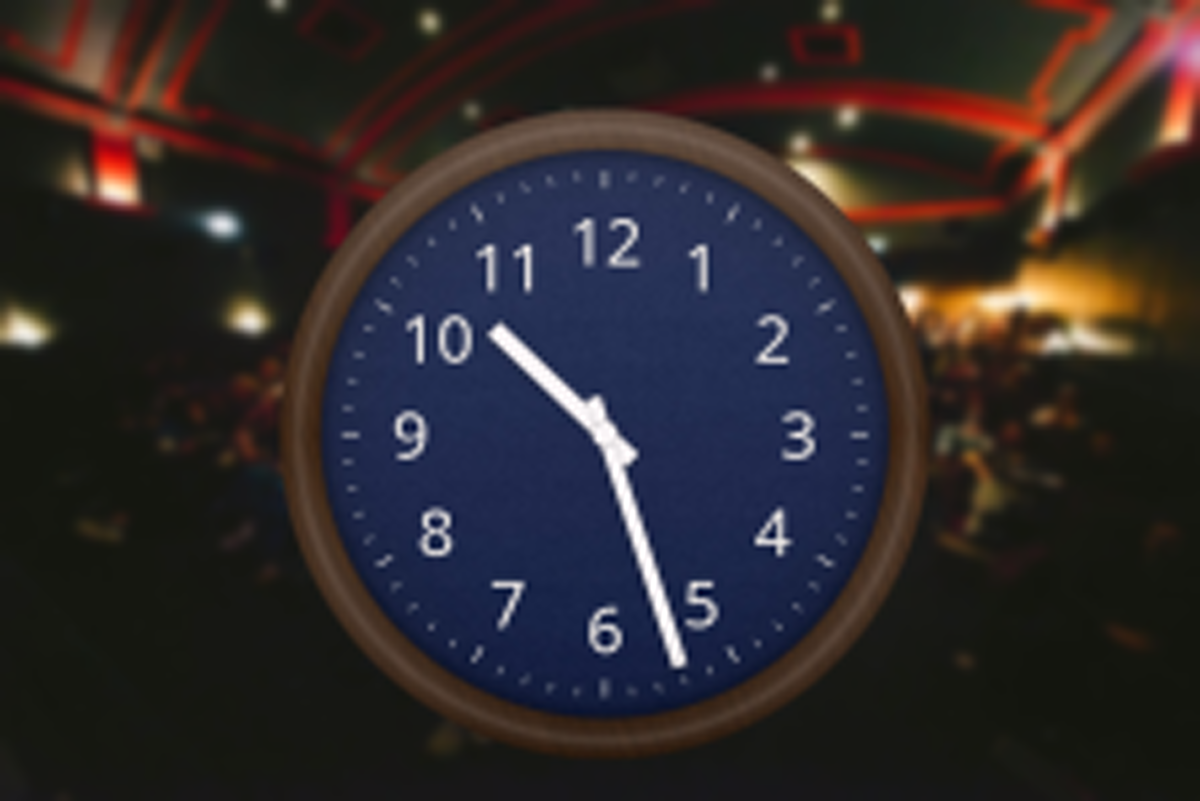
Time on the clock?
10:27
